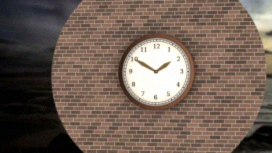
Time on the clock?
1:50
